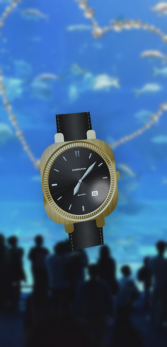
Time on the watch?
7:08
